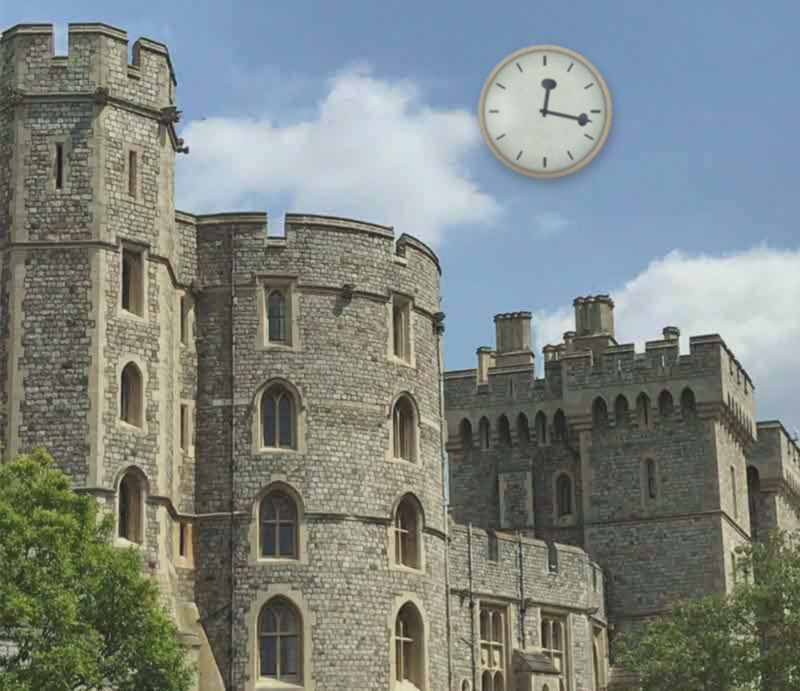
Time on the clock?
12:17
